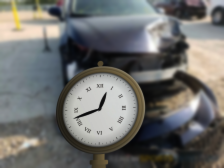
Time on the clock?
12:42
